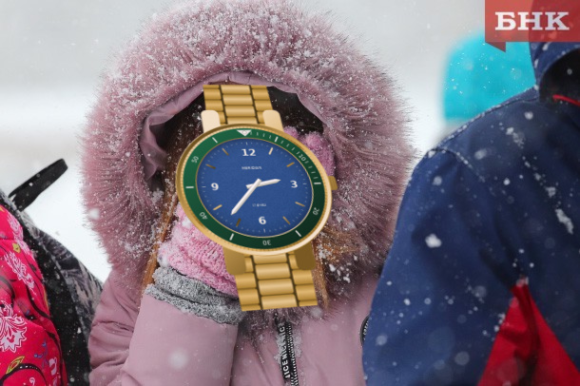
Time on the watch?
2:37
